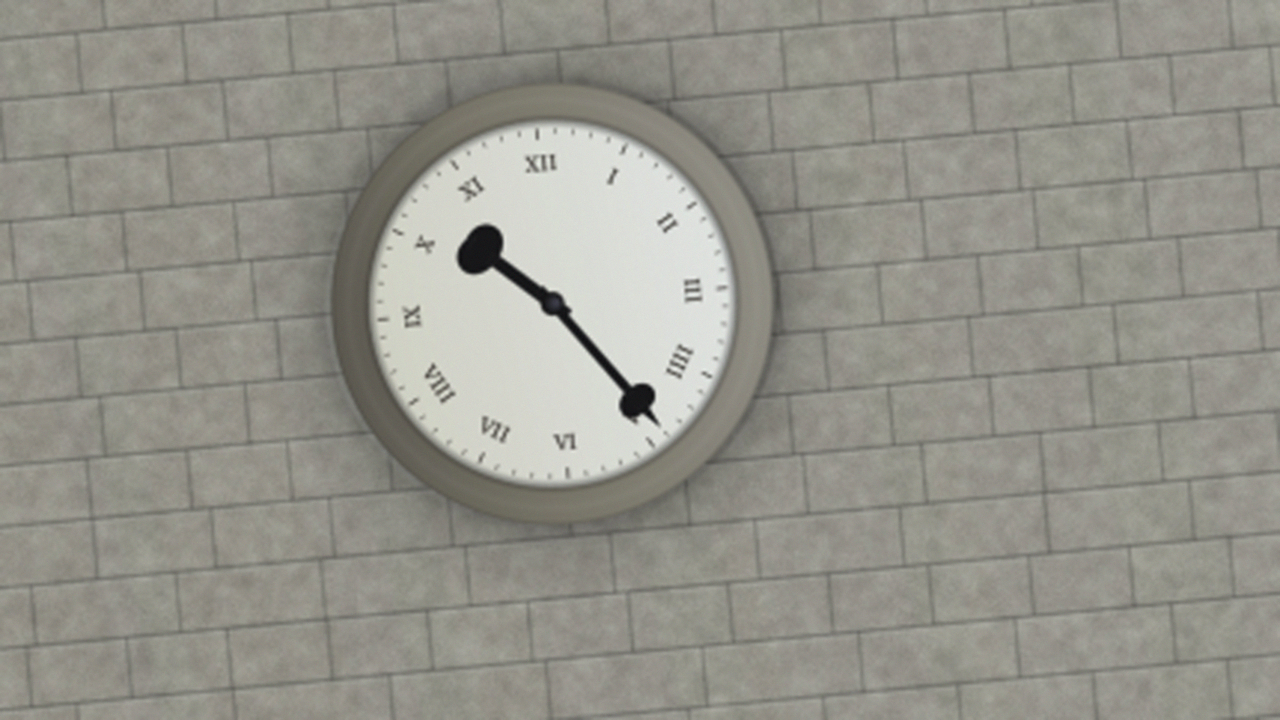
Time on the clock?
10:24
